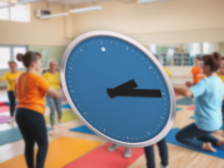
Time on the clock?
2:15
